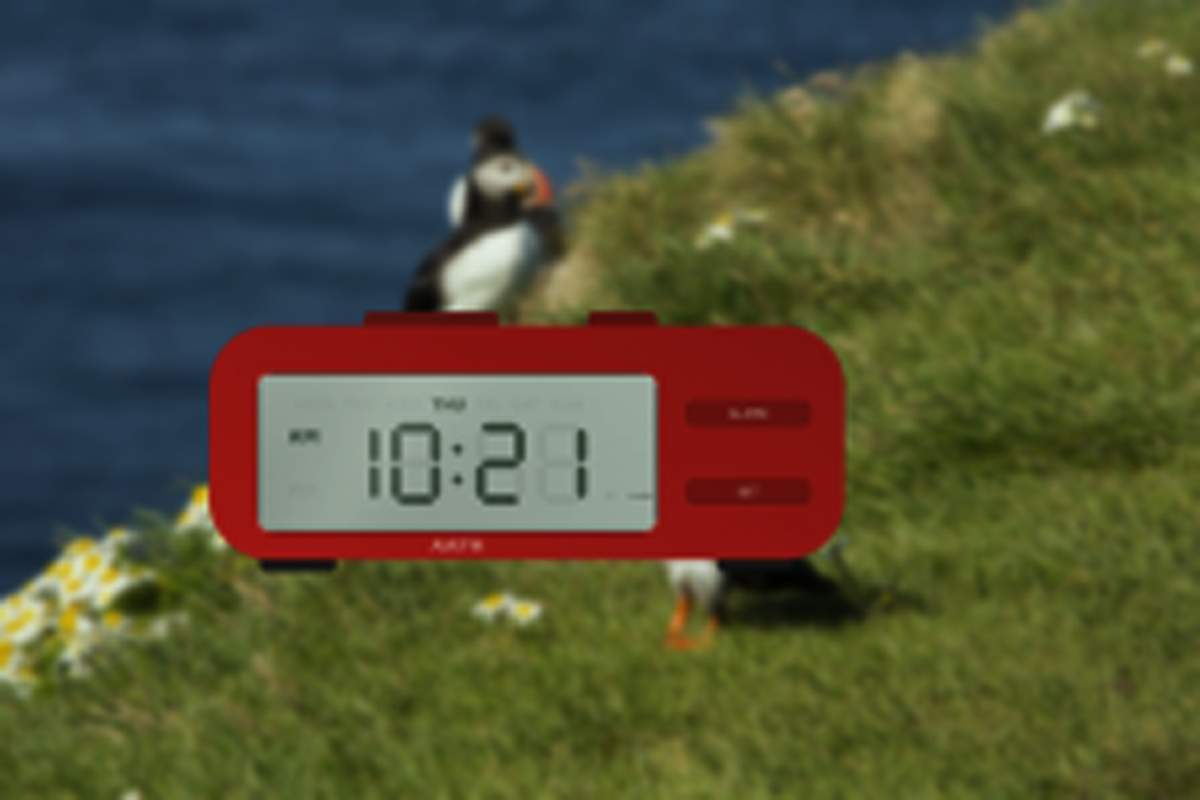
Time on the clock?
10:21
